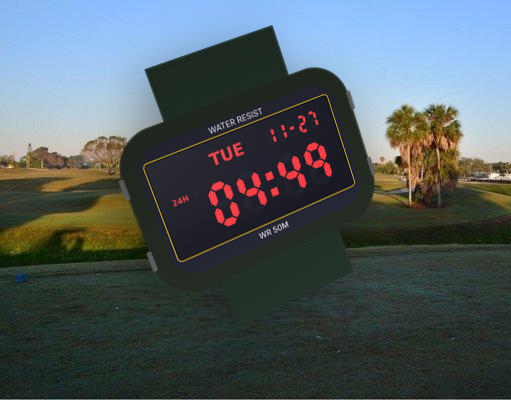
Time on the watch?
4:49
